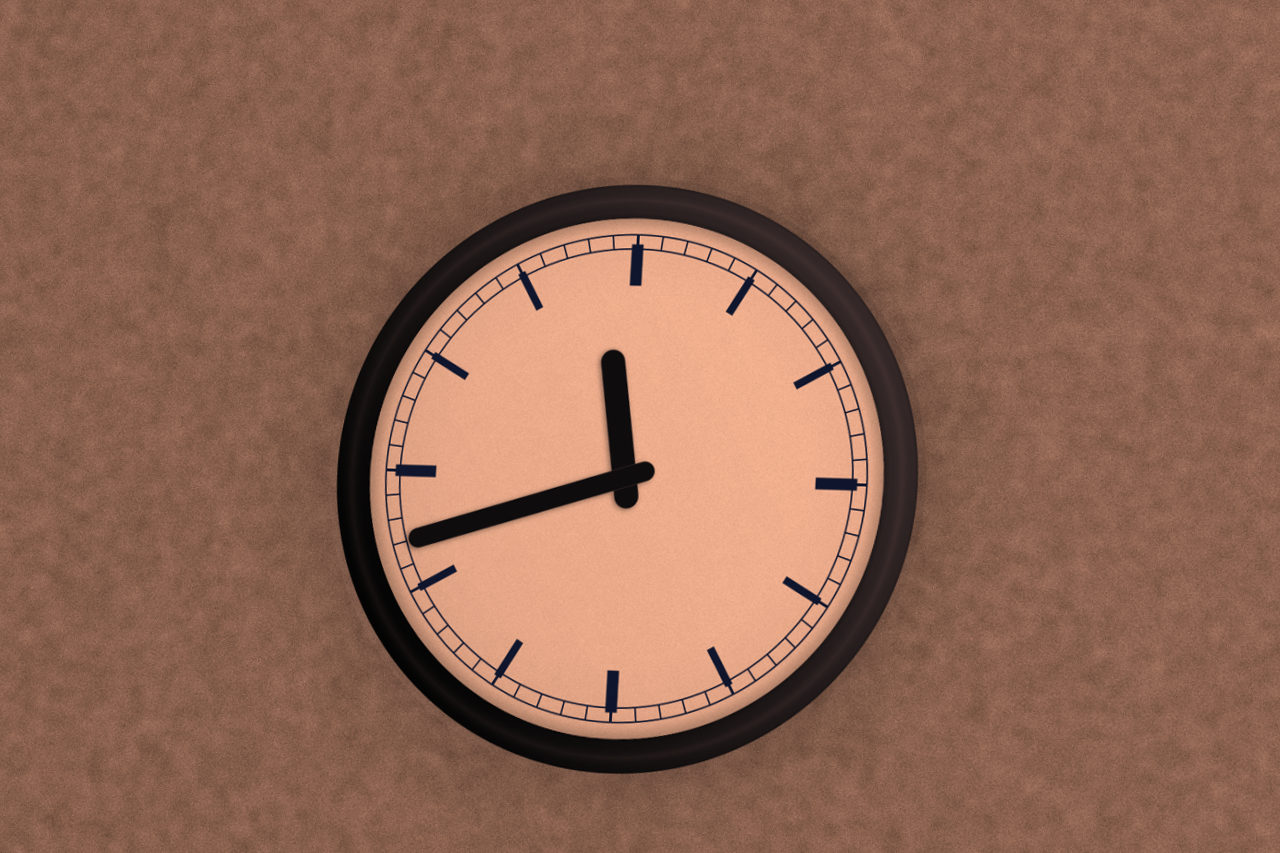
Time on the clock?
11:42
